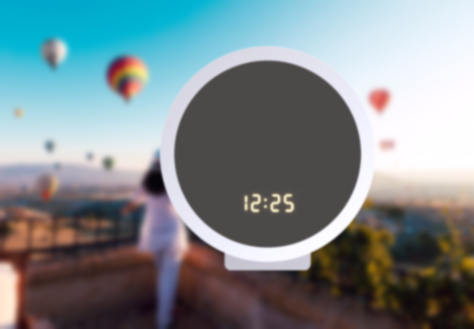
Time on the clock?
12:25
